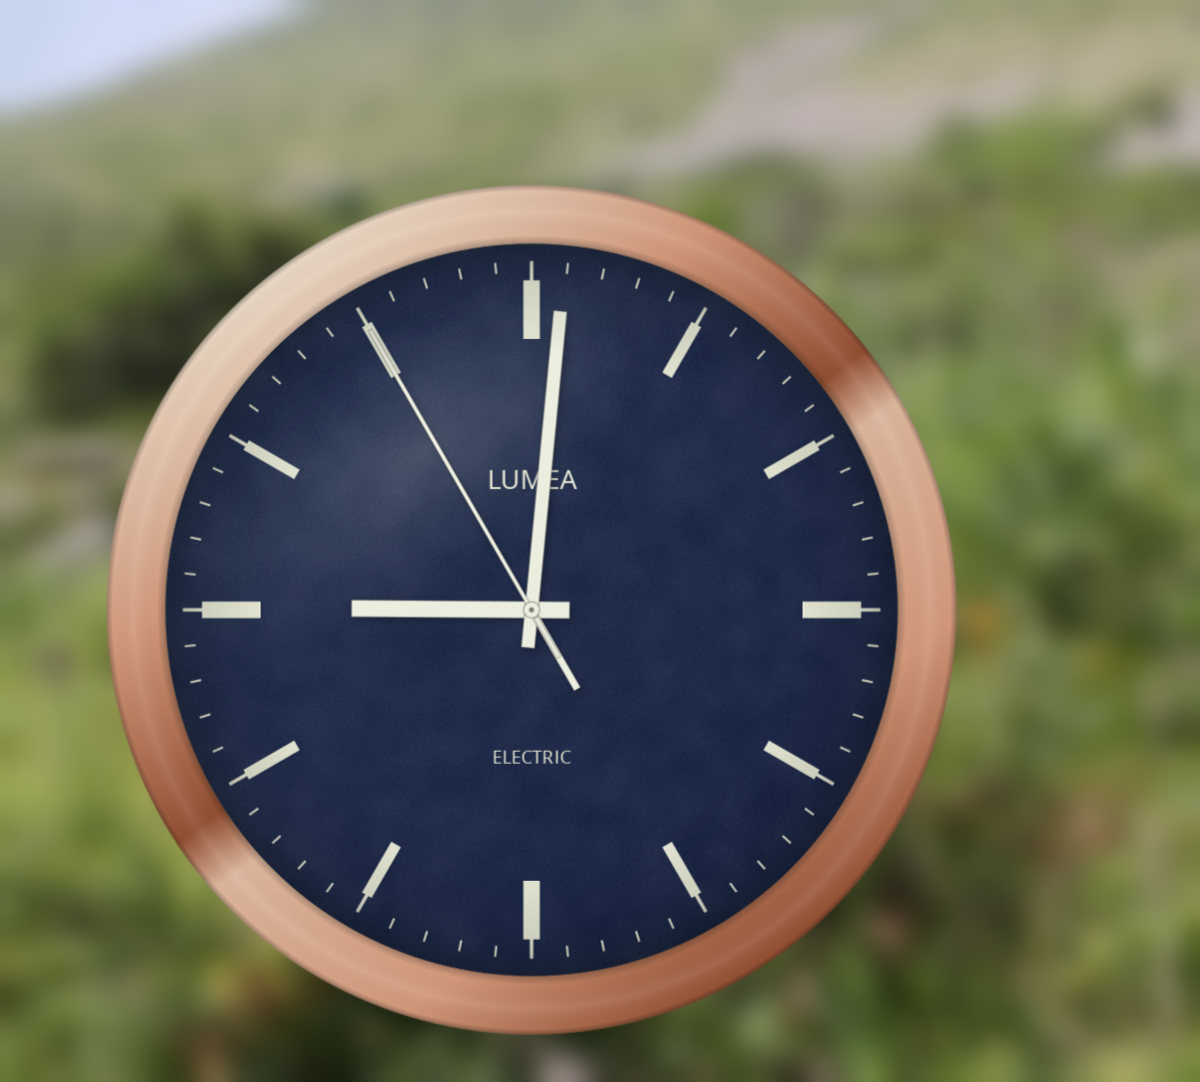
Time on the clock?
9:00:55
